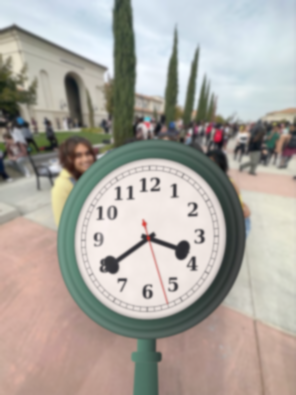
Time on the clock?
3:39:27
